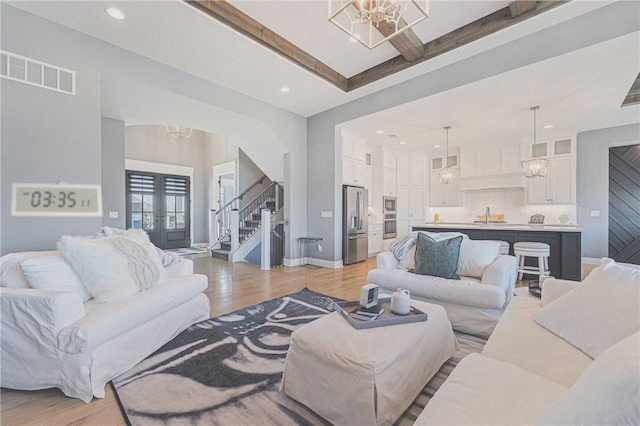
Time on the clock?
3:35
